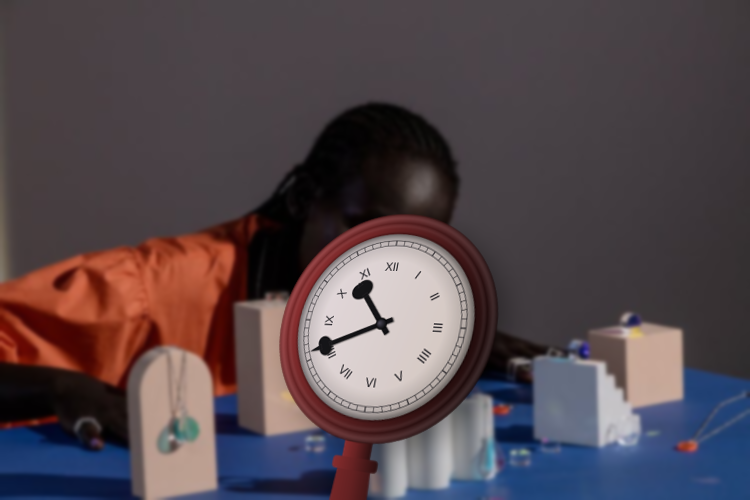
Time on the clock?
10:41
